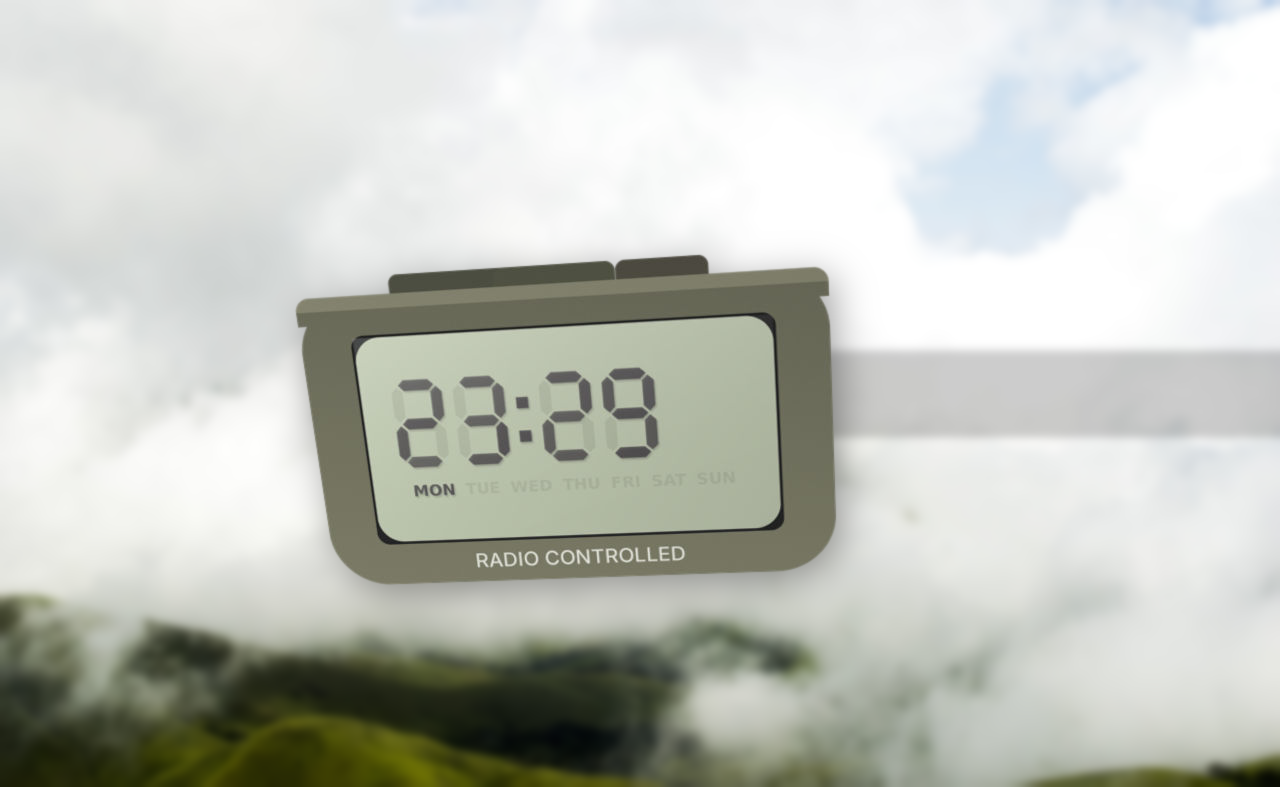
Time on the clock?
23:29
